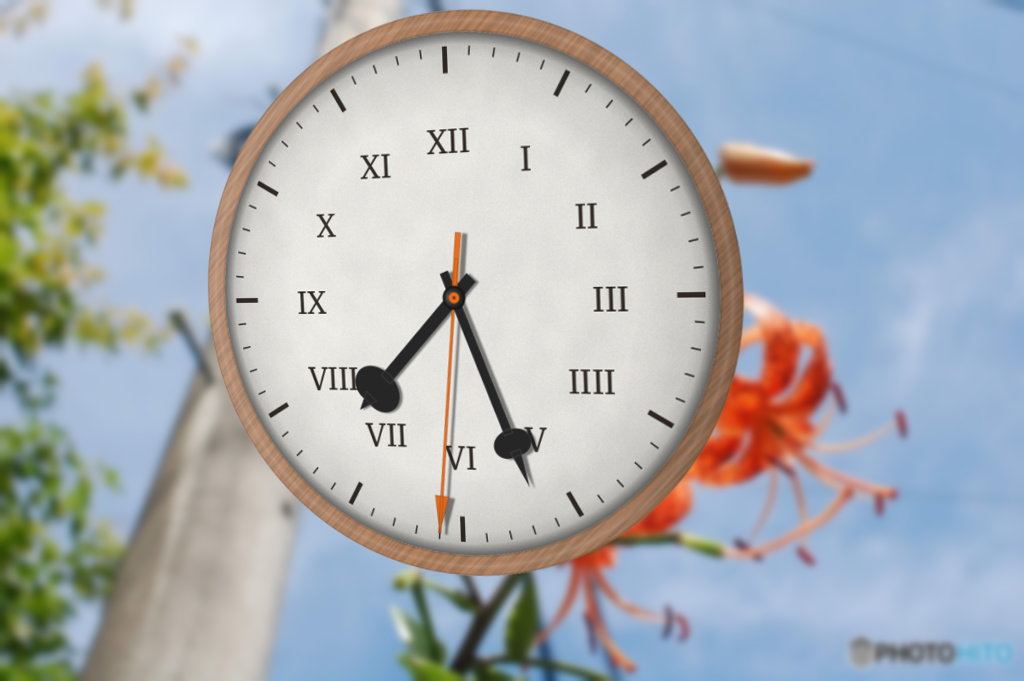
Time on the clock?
7:26:31
